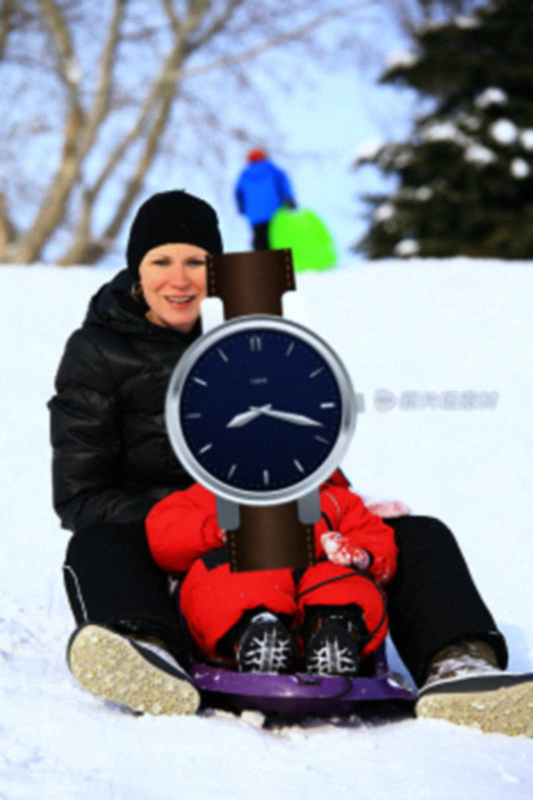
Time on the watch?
8:18
